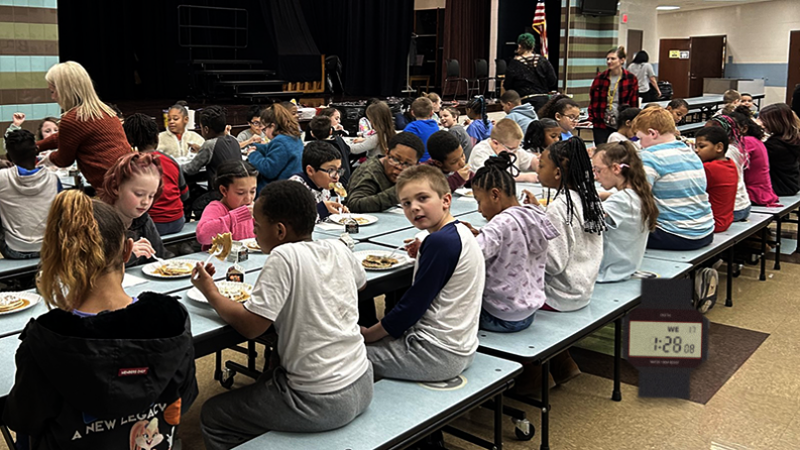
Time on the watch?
1:28:08
